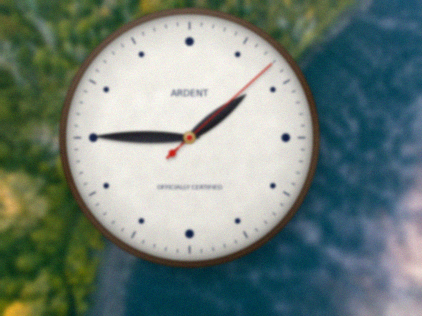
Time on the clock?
1:45:08
